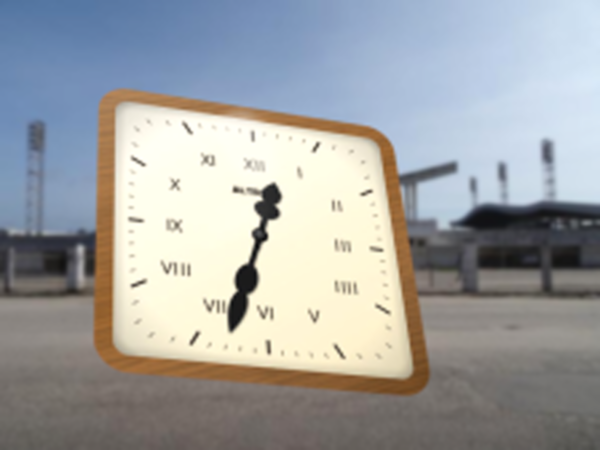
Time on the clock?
12:33
